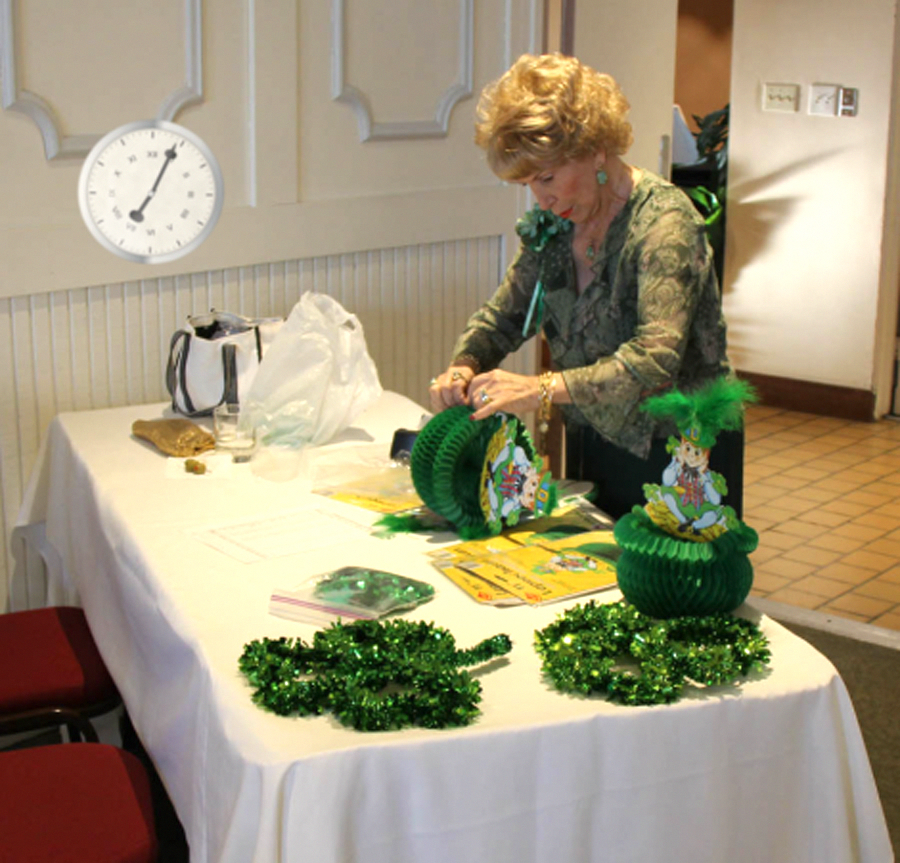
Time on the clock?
7:04
